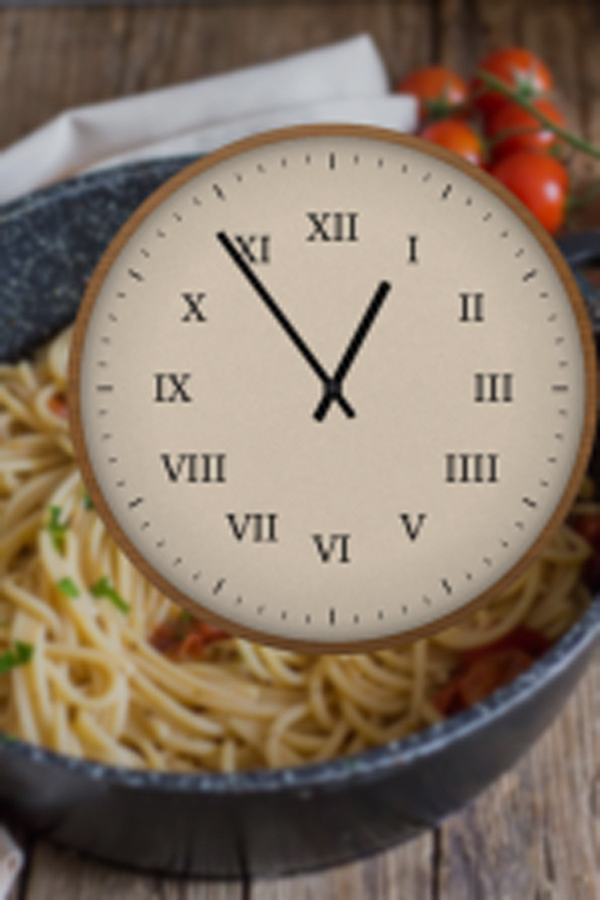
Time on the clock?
12:54
